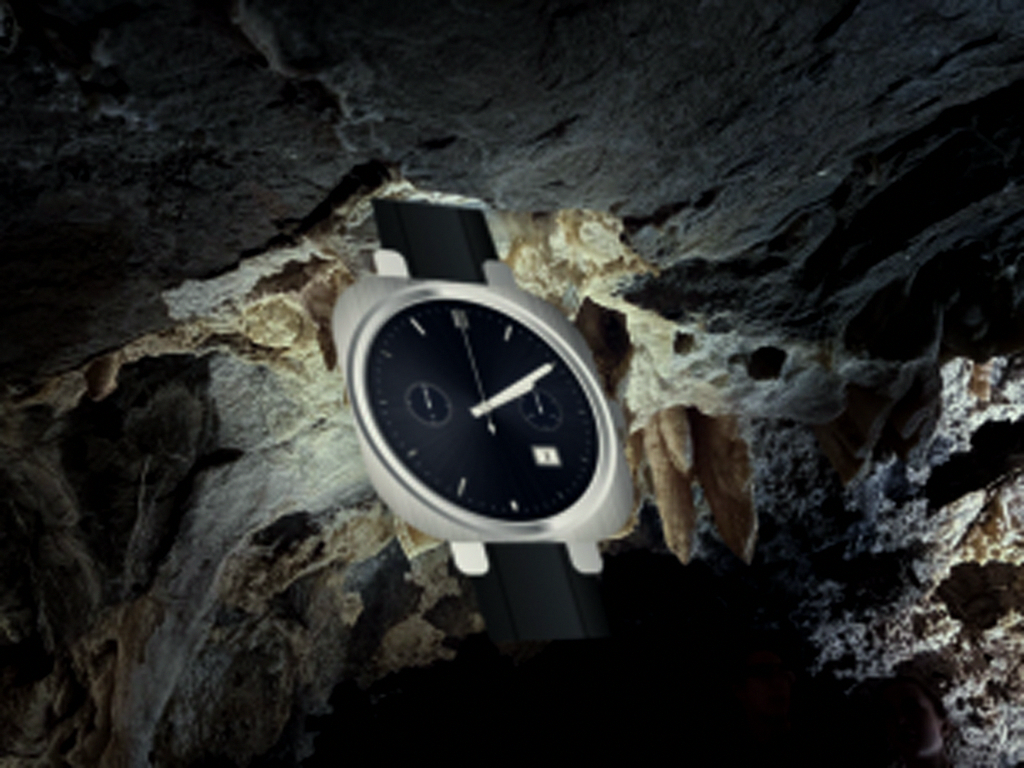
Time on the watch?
2:10
